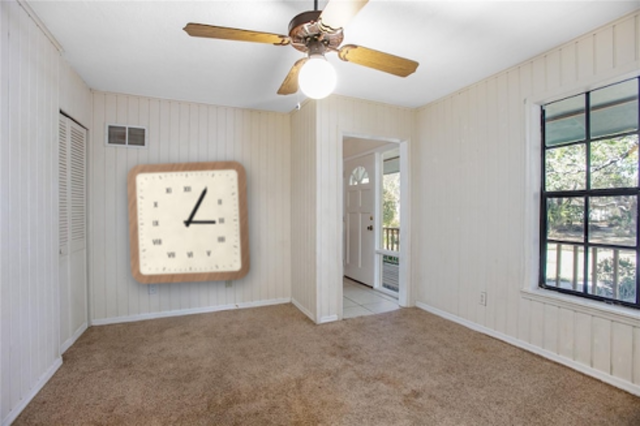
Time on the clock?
3:05
